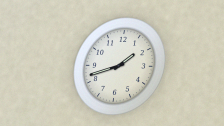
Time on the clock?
1:42
